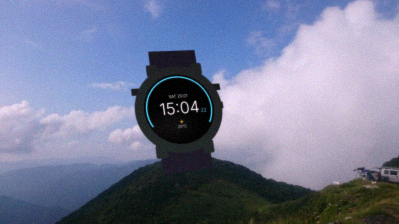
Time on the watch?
15:04
